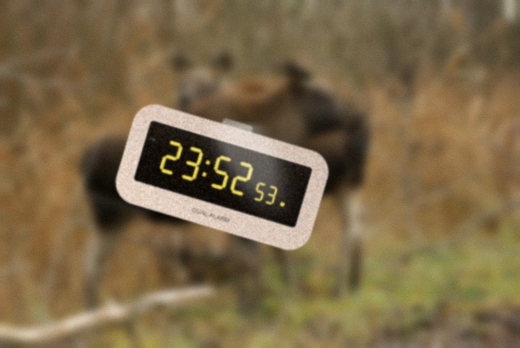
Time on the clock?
23:52:53
